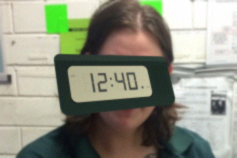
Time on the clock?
12:40
